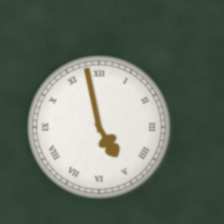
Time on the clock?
4:58
